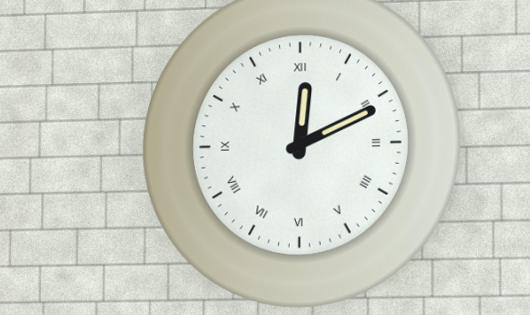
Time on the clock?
12:11
